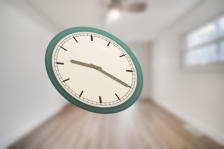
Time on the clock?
9:20
